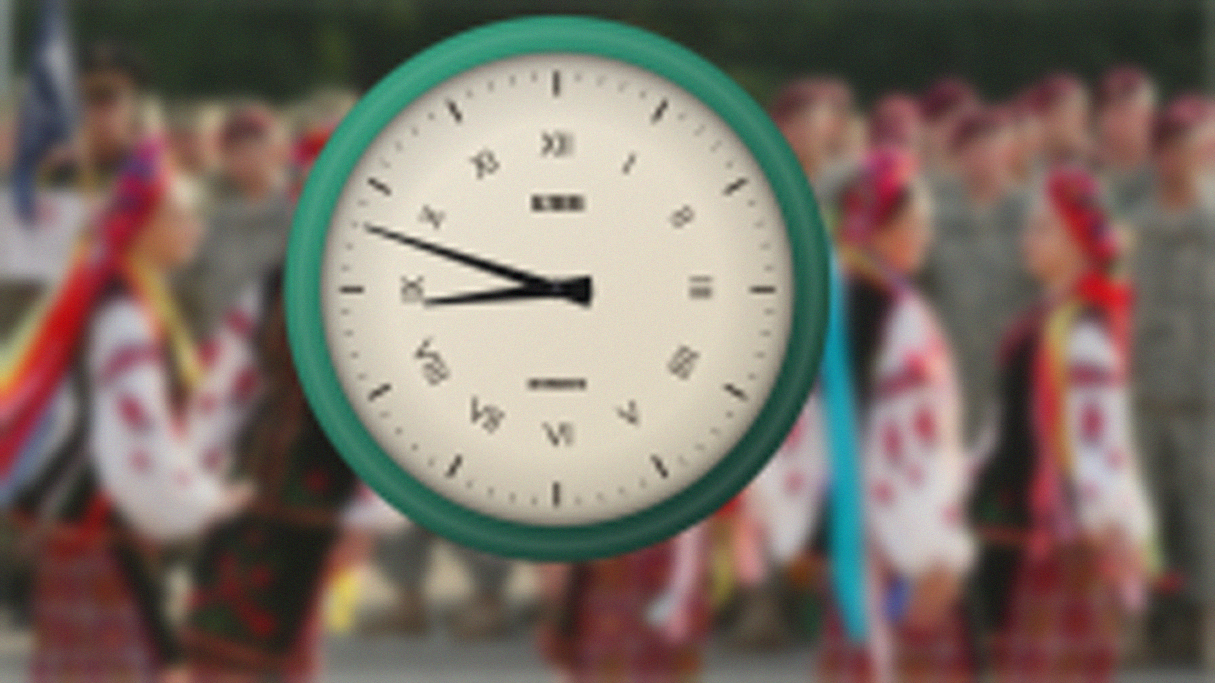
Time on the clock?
8:48
